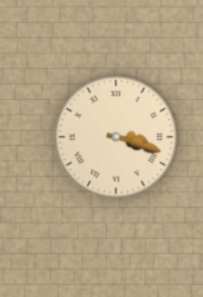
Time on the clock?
3:18
